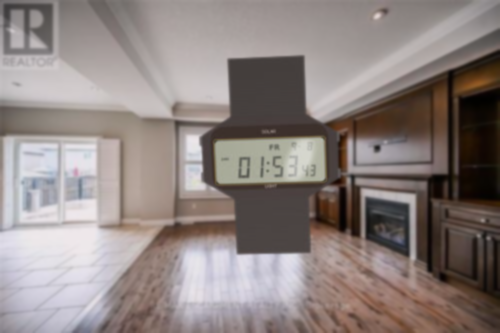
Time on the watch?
1:53:43
